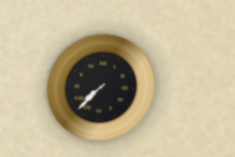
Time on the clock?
7:37
